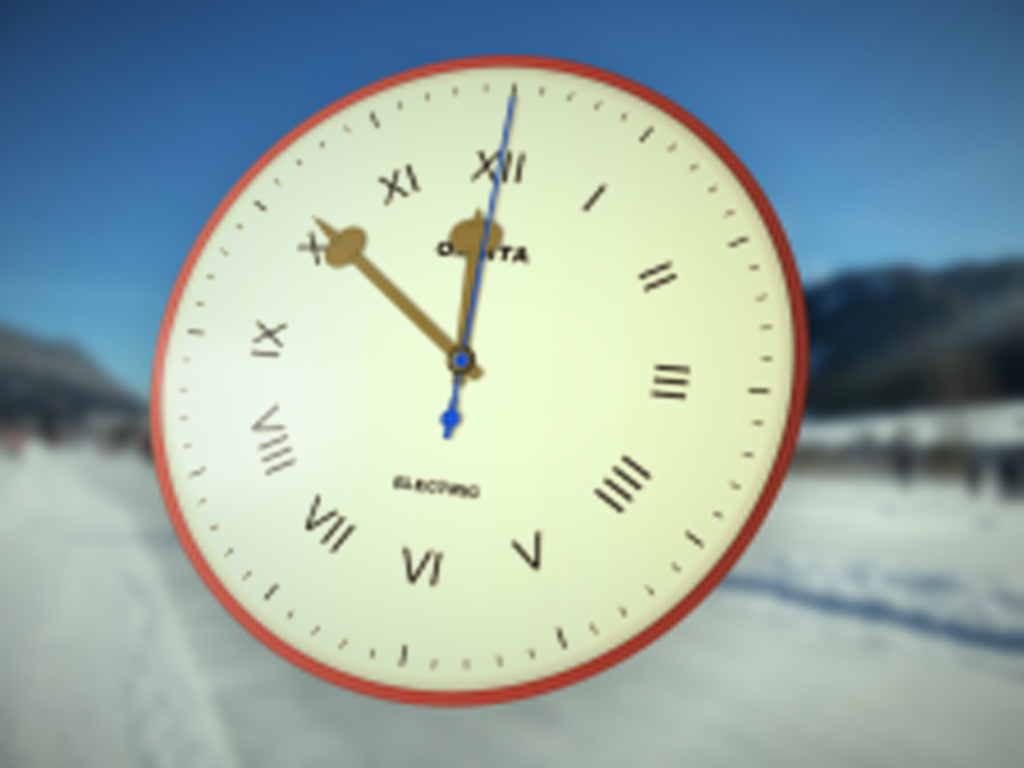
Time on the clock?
11:51:00
